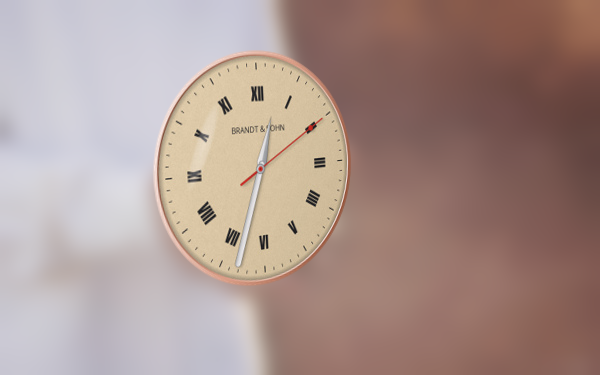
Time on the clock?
12:33:10
